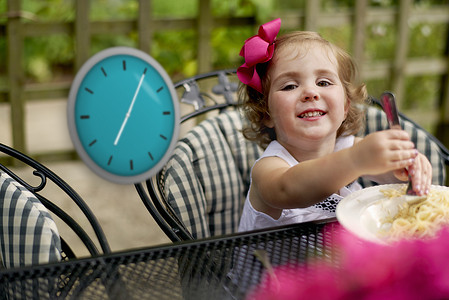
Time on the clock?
7:05
